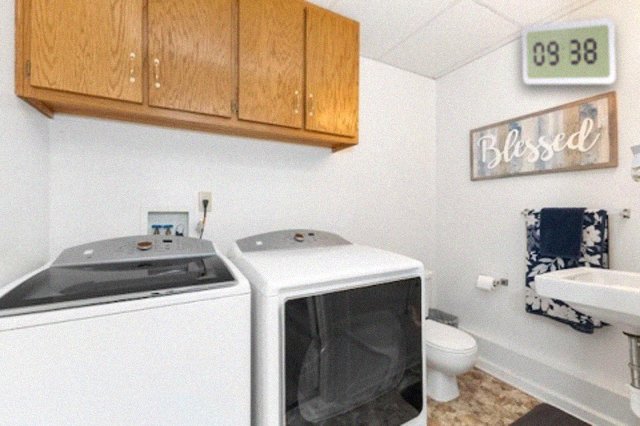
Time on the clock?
9:38
